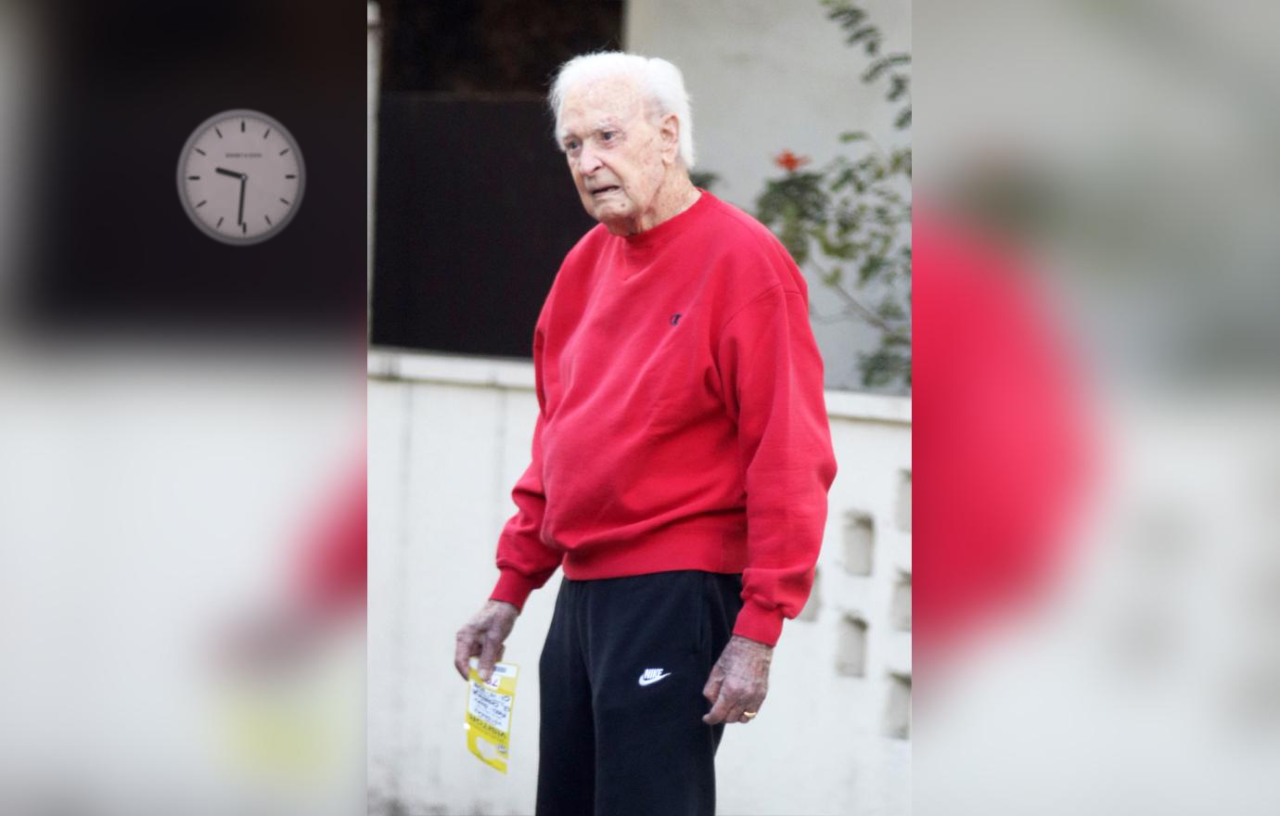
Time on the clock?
9:31
